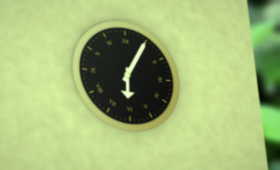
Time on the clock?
6:05
